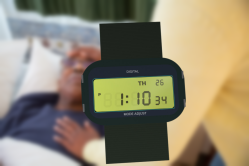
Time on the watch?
1:10:34
